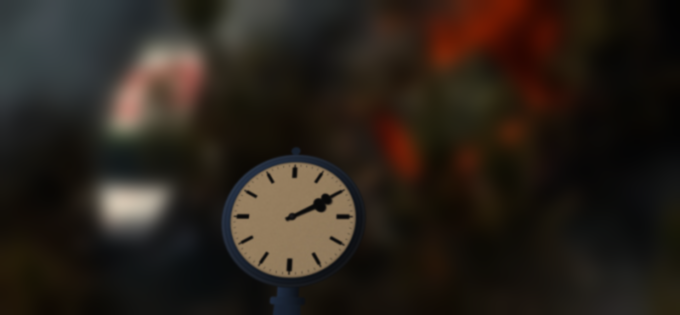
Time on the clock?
2:10
